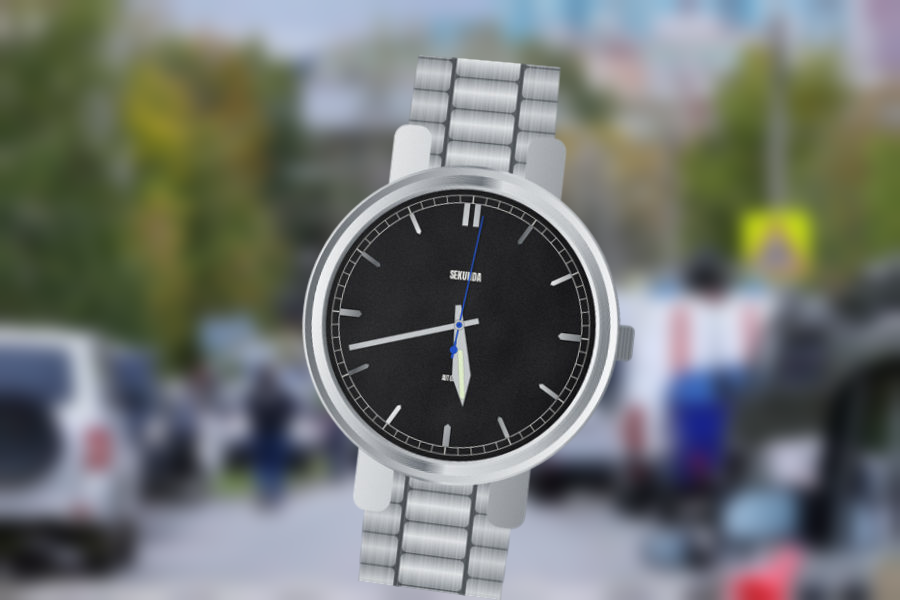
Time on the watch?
5:42:01
